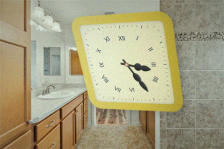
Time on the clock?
3:25
